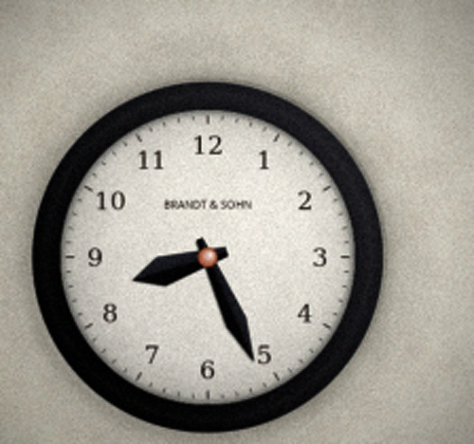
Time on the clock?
8:26
